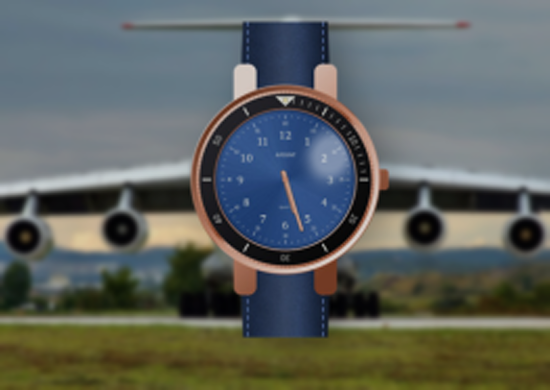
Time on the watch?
5:27
